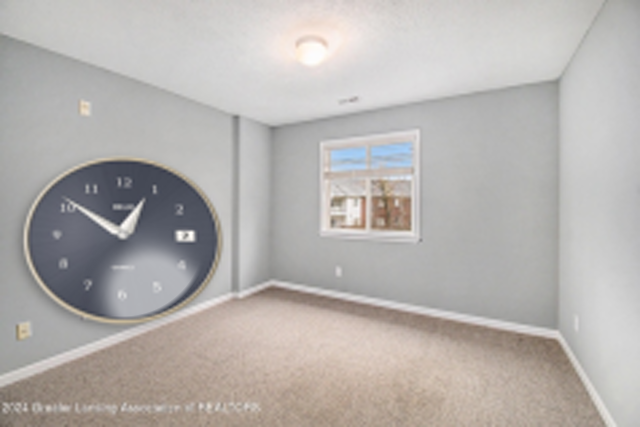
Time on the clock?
12:51
